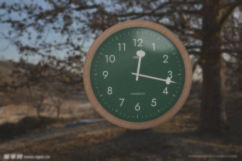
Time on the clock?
12:17
